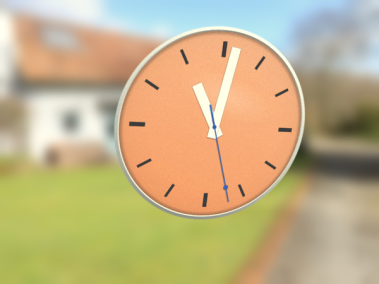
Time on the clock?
11:01:27
